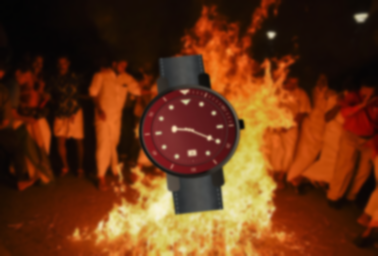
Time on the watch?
9:20
